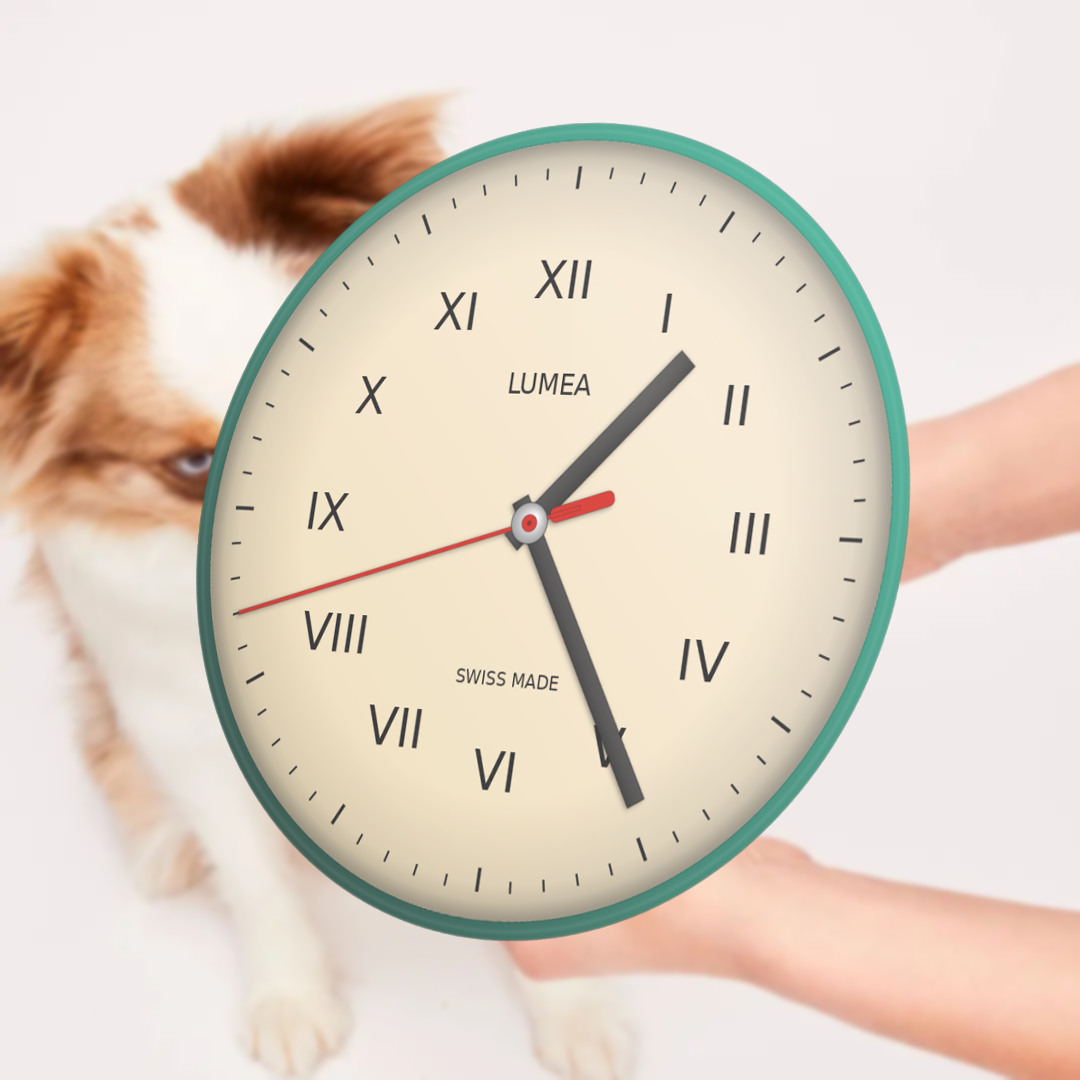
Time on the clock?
1:24:42
